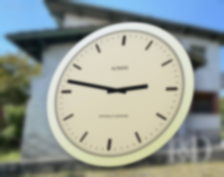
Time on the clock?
2:47
